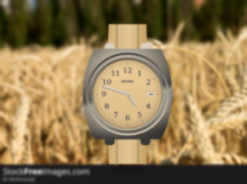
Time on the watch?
4:48
